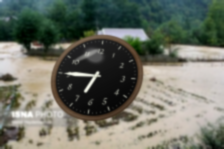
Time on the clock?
6:45
